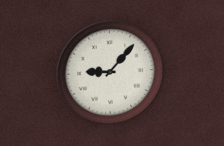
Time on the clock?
9:07
